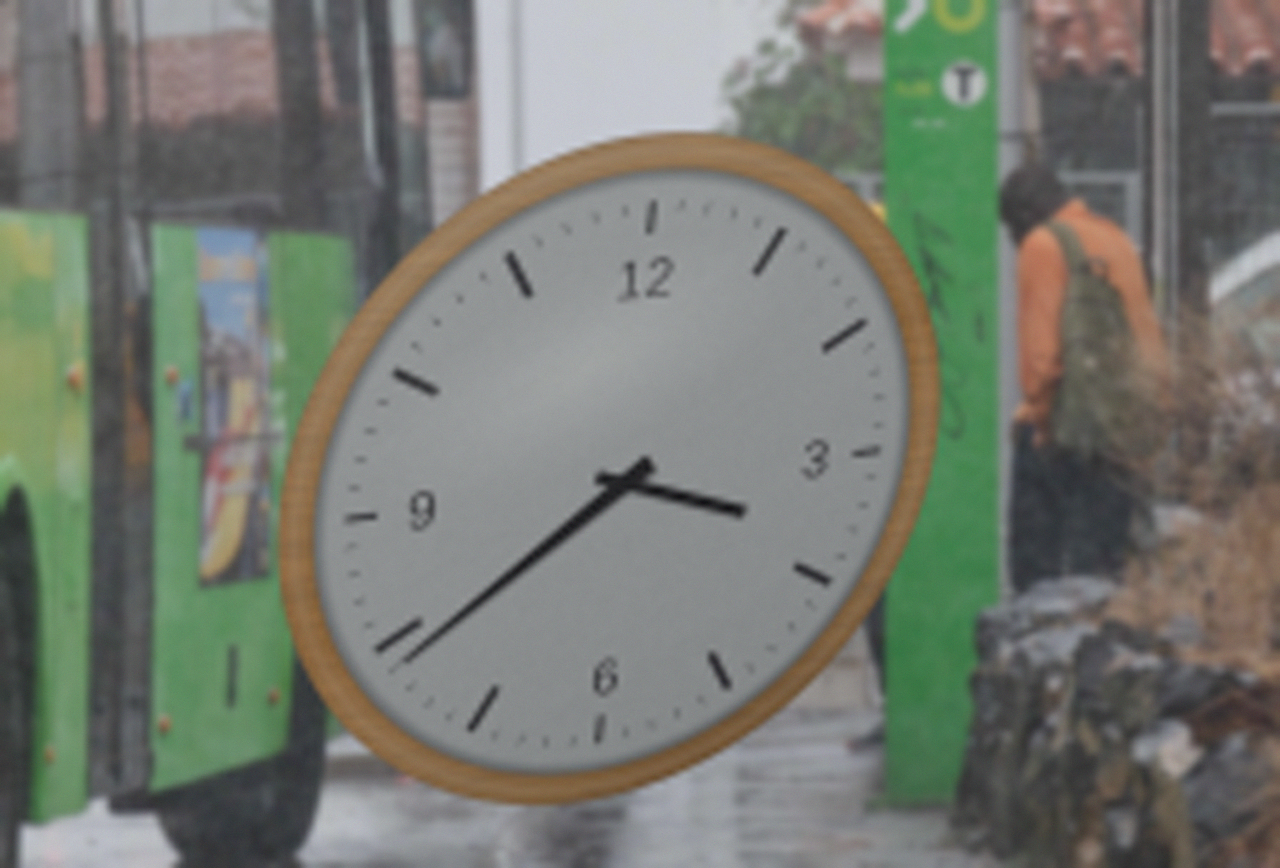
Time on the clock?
3:39
